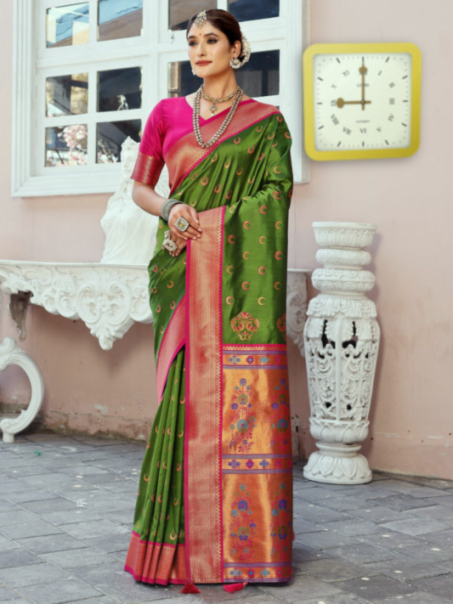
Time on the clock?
9:00
